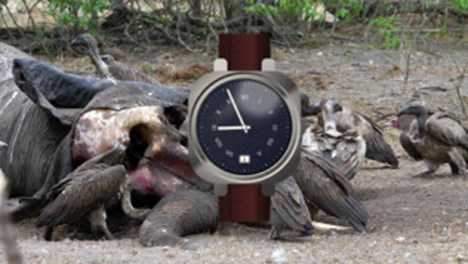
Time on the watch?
8:56
